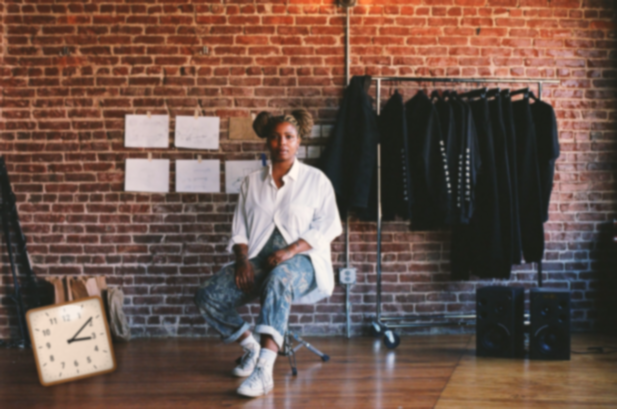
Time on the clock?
3:09
